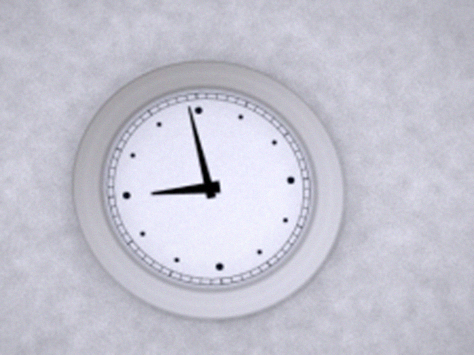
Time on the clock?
8:59
